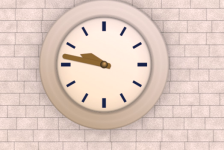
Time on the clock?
9:47
